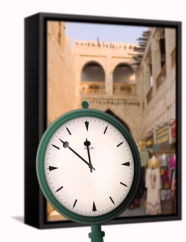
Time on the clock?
11:52
